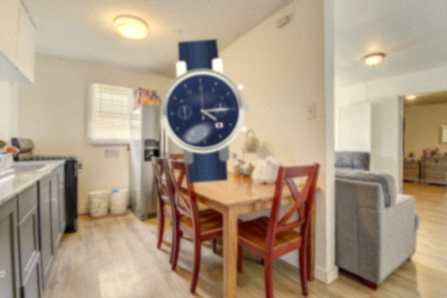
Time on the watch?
4:15
